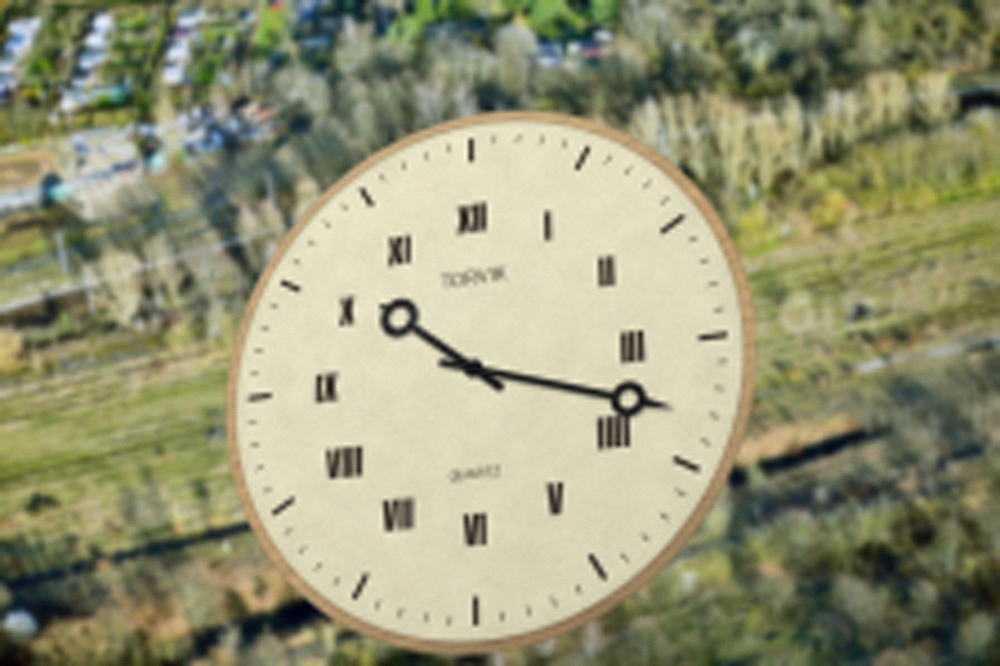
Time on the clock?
10:18
